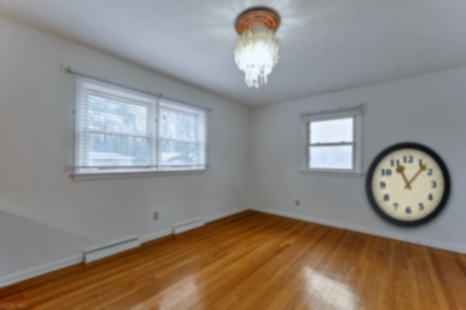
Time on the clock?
11:07
